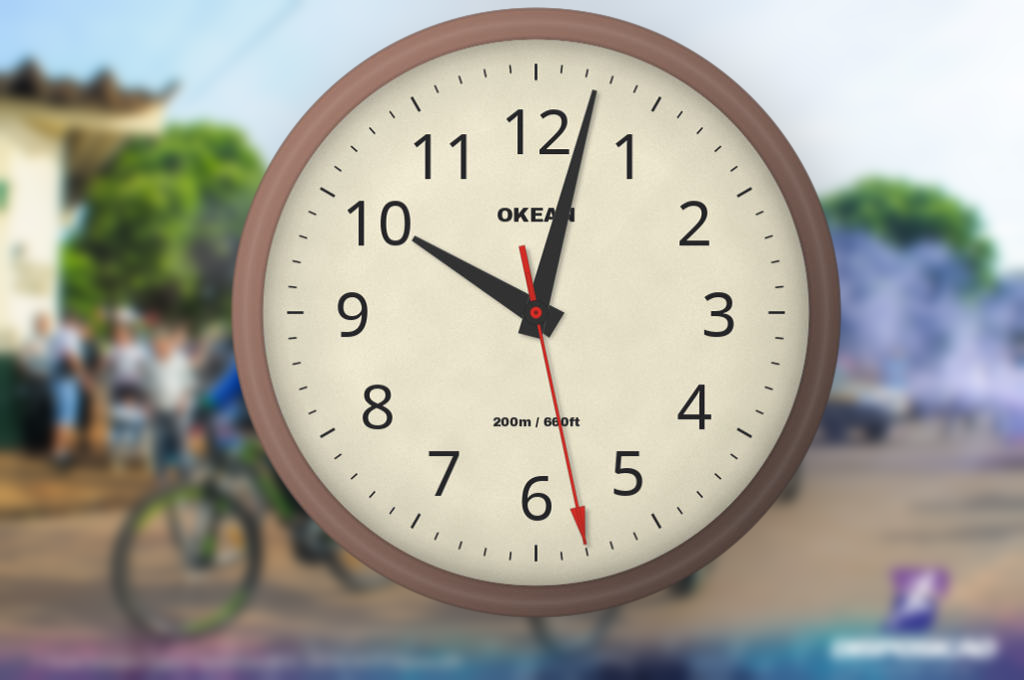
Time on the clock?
10:02:28
